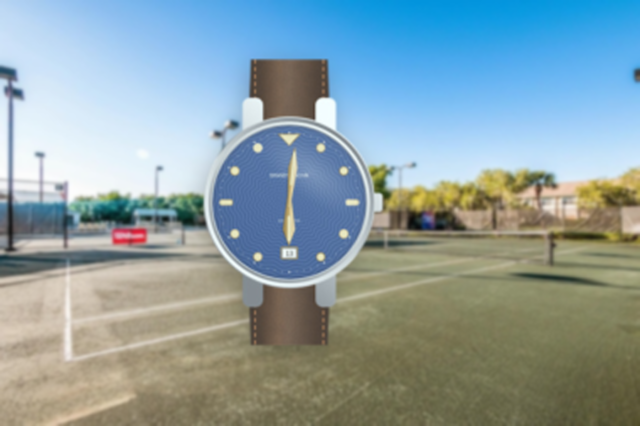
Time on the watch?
6:01
